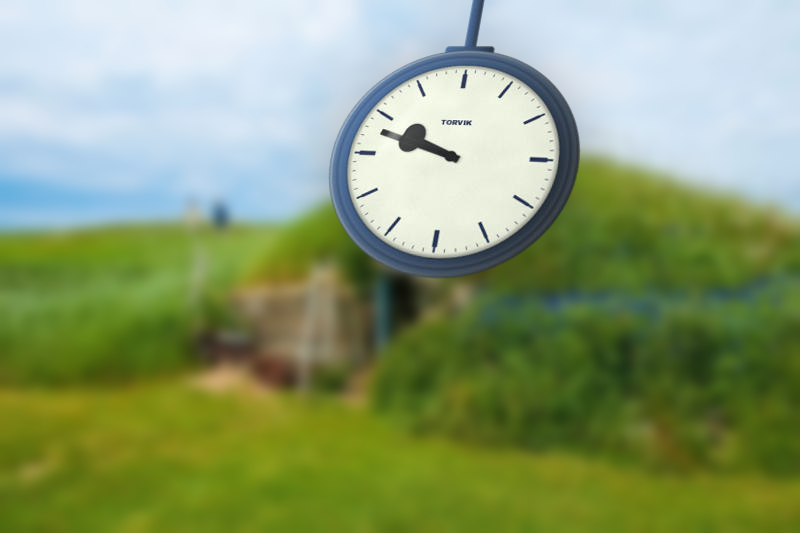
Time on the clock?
9:48
